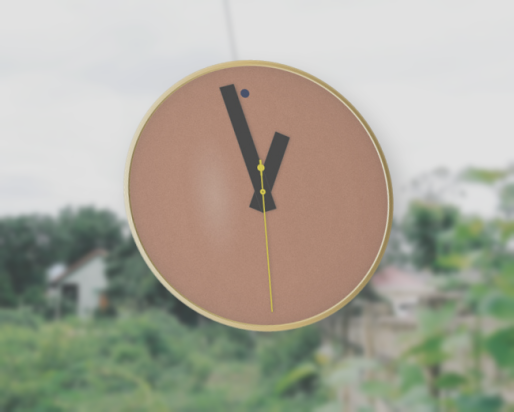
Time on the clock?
12:58:31
